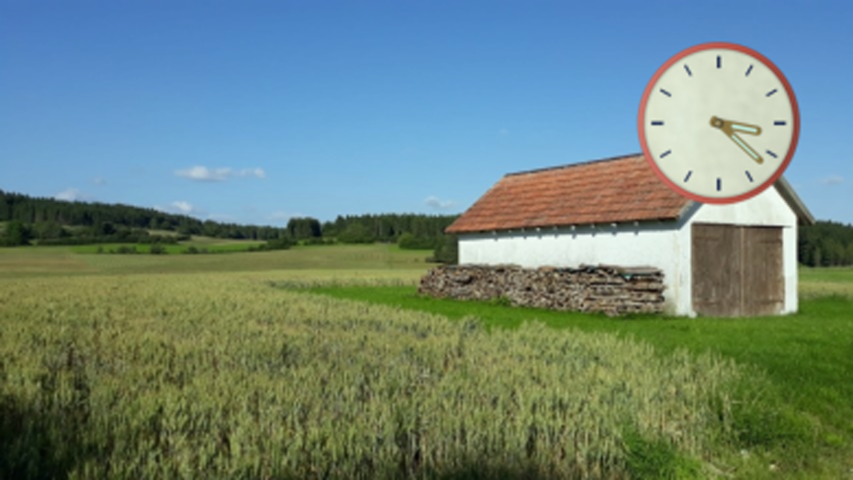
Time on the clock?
3:22
